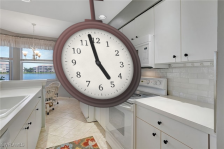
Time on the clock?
4:58
